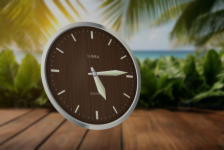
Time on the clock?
5:14
